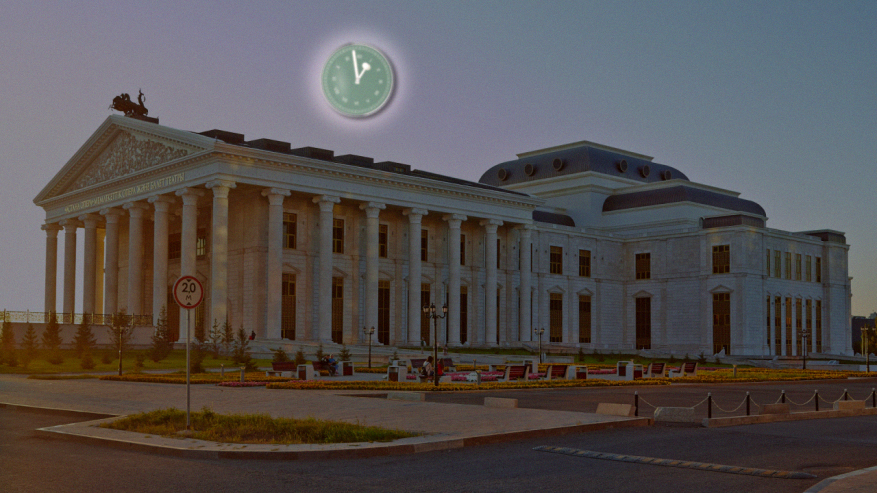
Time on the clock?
12:58
